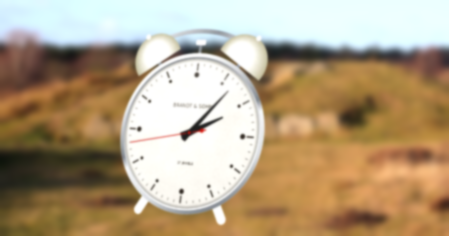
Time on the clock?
2:06:43
